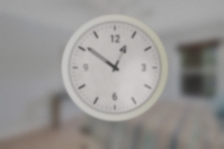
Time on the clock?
12:51
